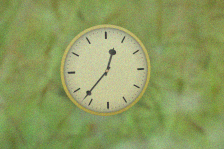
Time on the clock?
12:37
